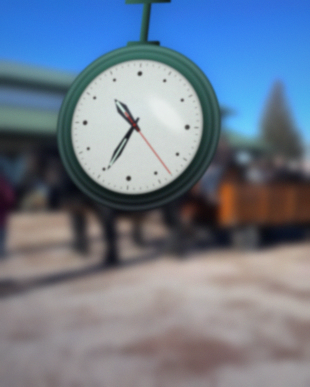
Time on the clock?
10:34:23
